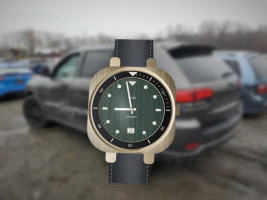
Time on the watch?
8:58
